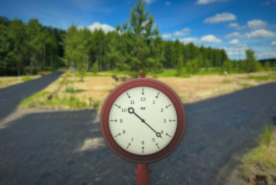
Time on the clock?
10:22
